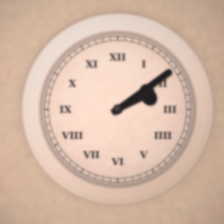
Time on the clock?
2:09
